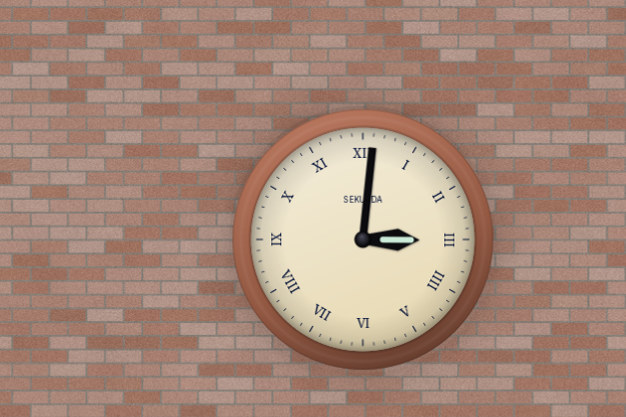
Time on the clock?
3:01
